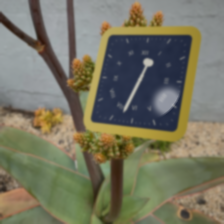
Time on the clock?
12:33
